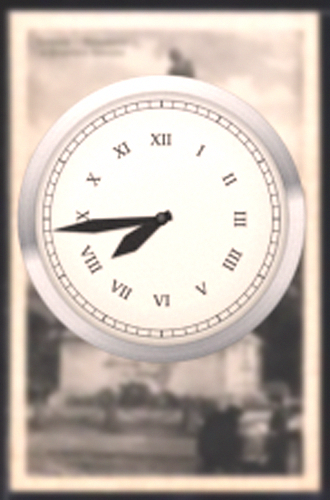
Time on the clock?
7:44
